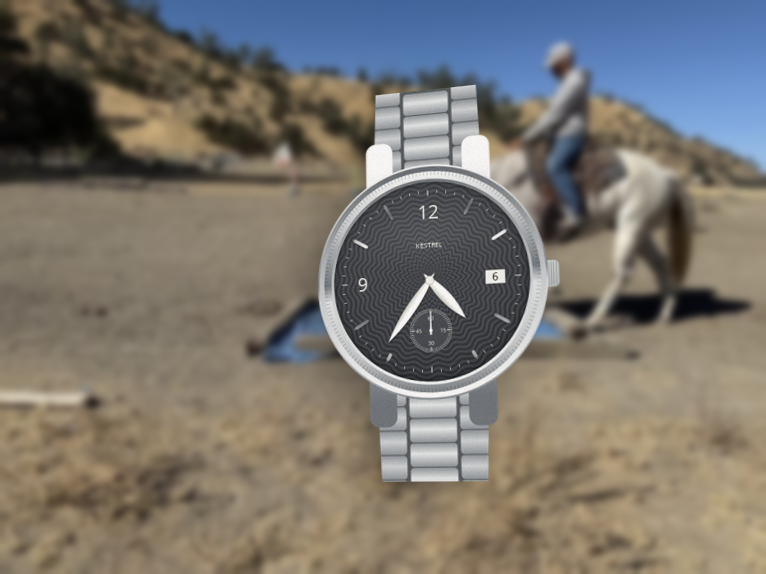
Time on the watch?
4:36
